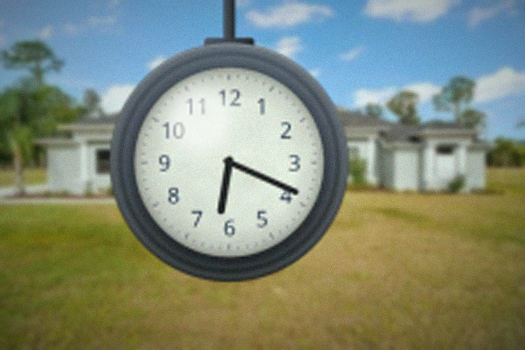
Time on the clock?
6:19
